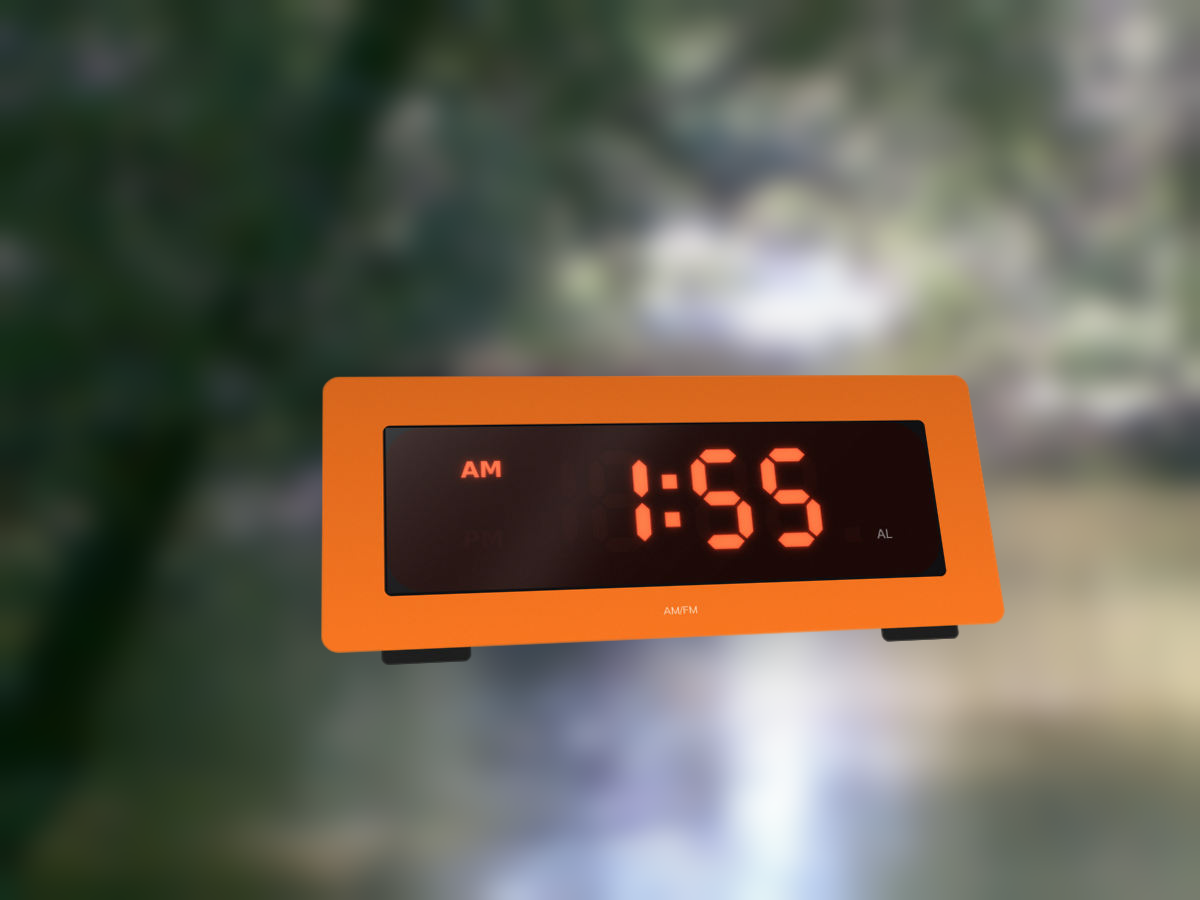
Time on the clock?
1:55
